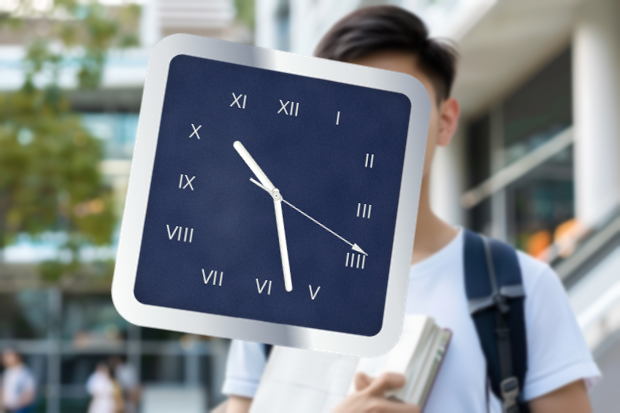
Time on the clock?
10:27:19
